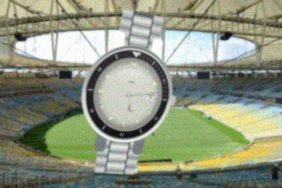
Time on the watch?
5:13
